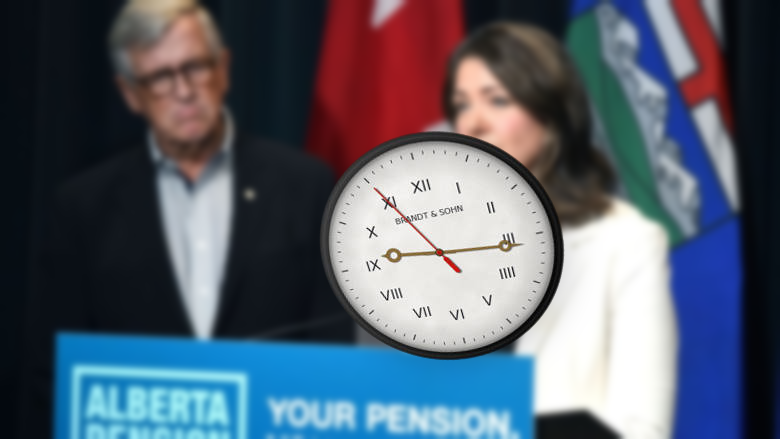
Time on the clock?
9:15:55
